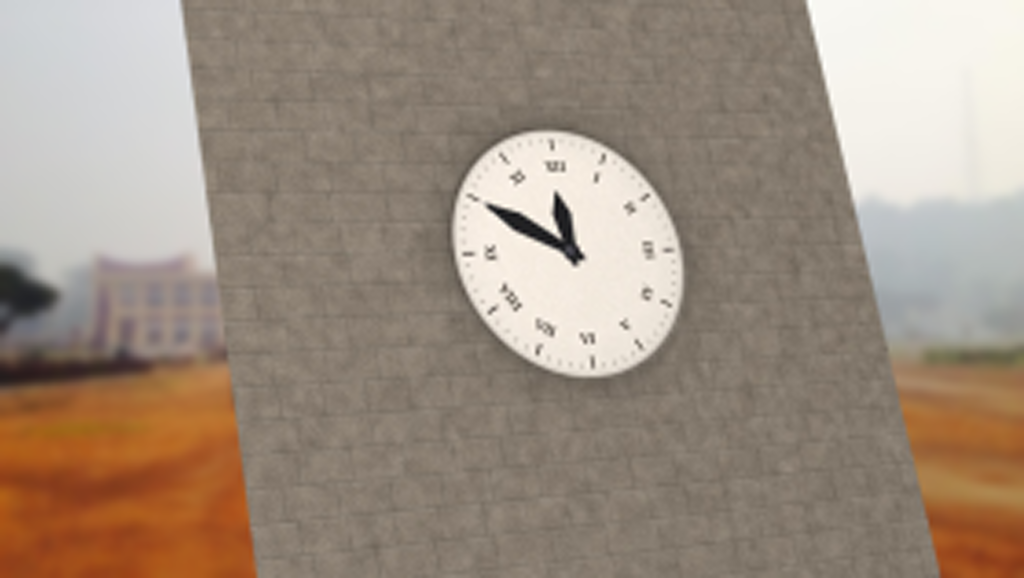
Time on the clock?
11:50
